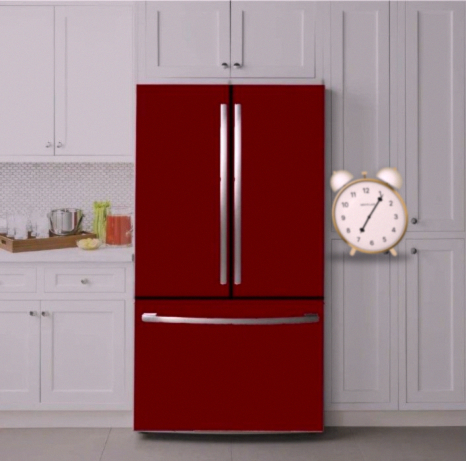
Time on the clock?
7:06
